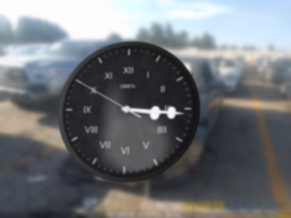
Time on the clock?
3:15:50
